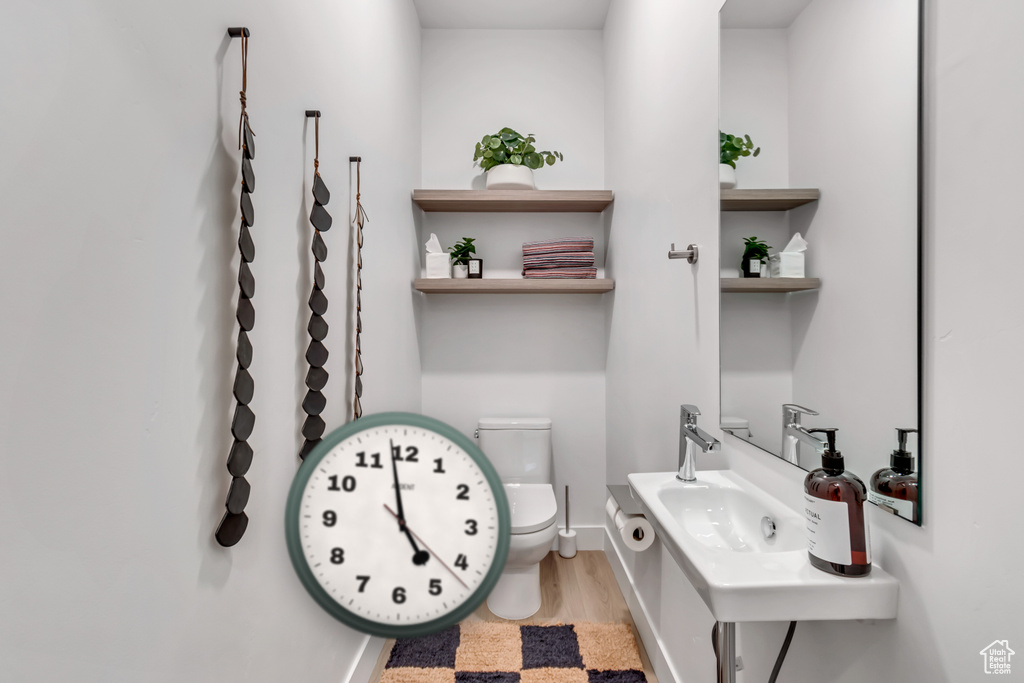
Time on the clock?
4:58:22
